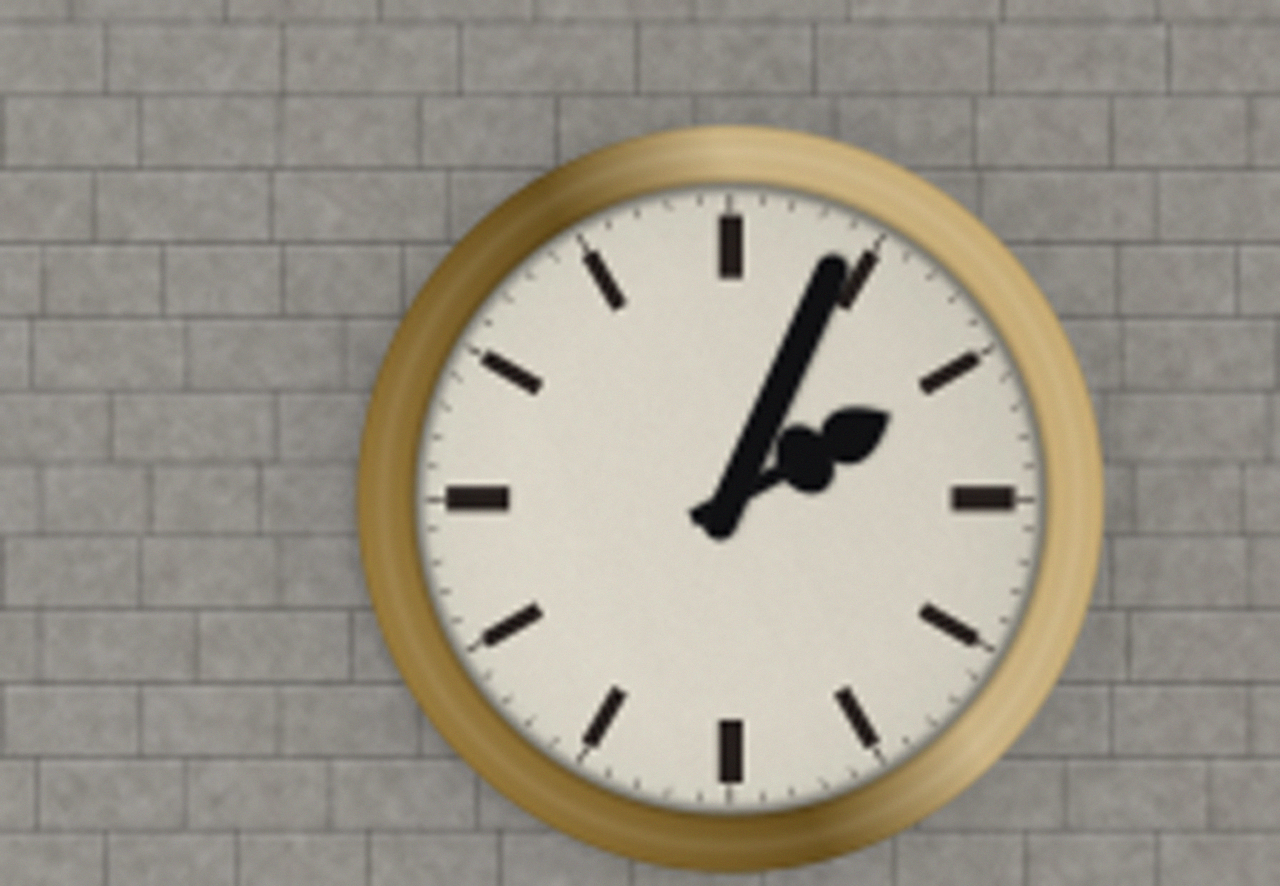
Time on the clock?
2:04
